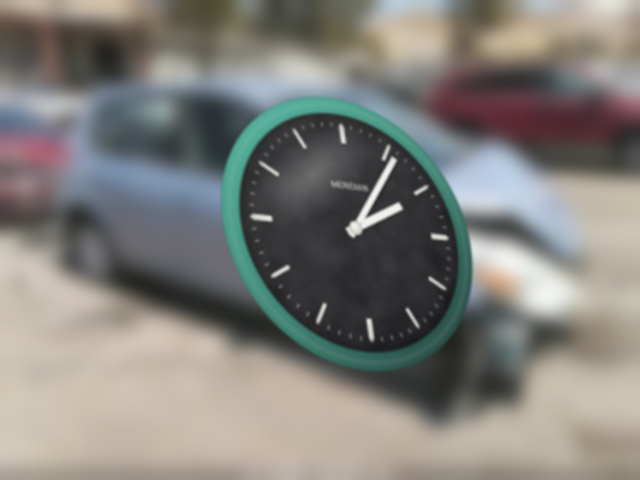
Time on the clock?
2:06
